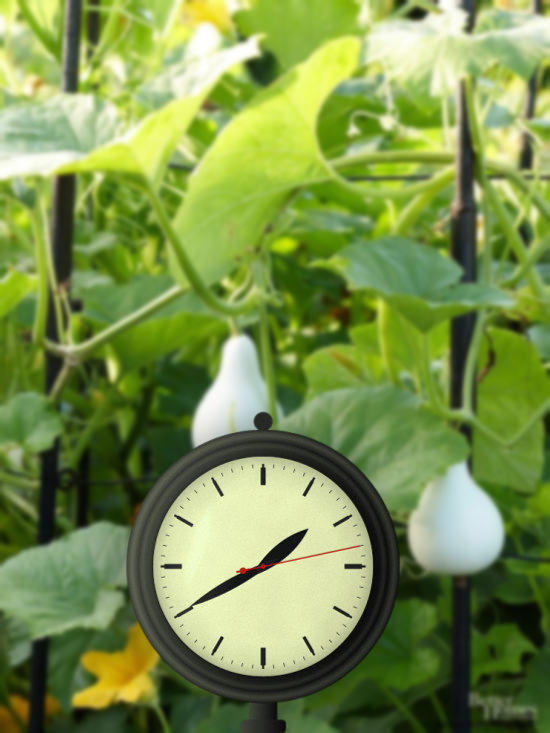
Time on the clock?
1:40:13
